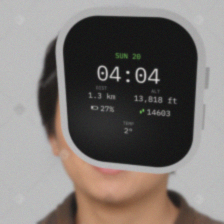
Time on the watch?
4:04
